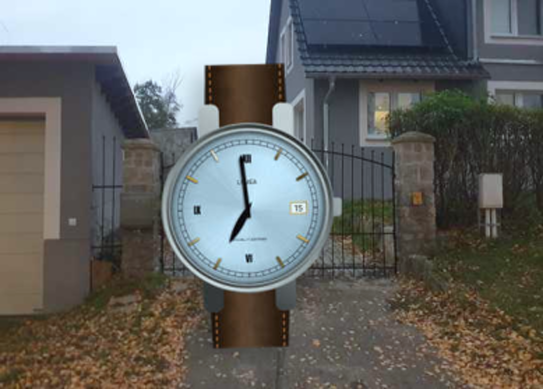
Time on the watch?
6:59
